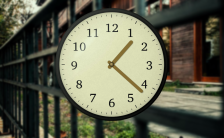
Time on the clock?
1:22
